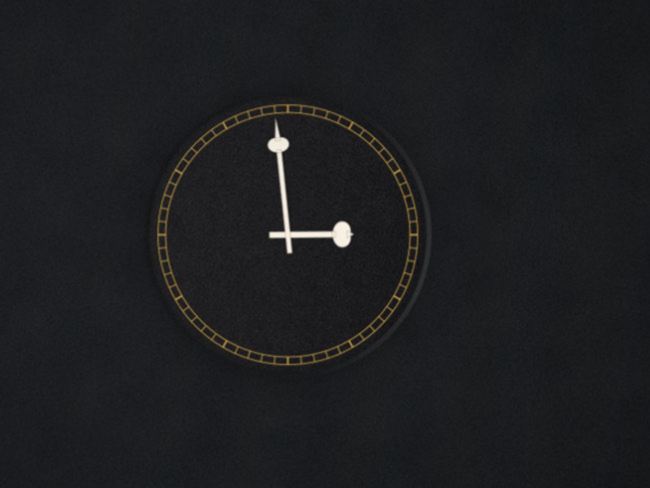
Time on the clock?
2:59
